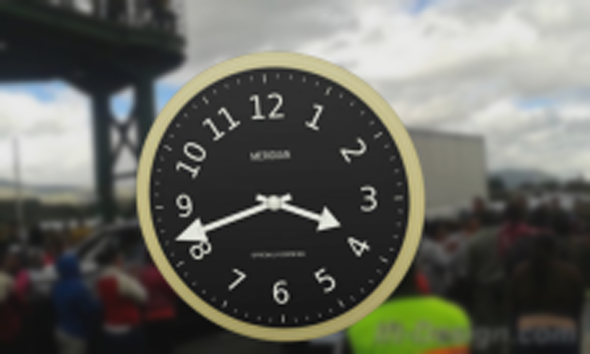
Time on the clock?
3:42
